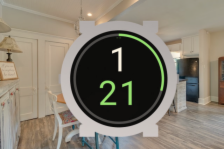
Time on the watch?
1:21
